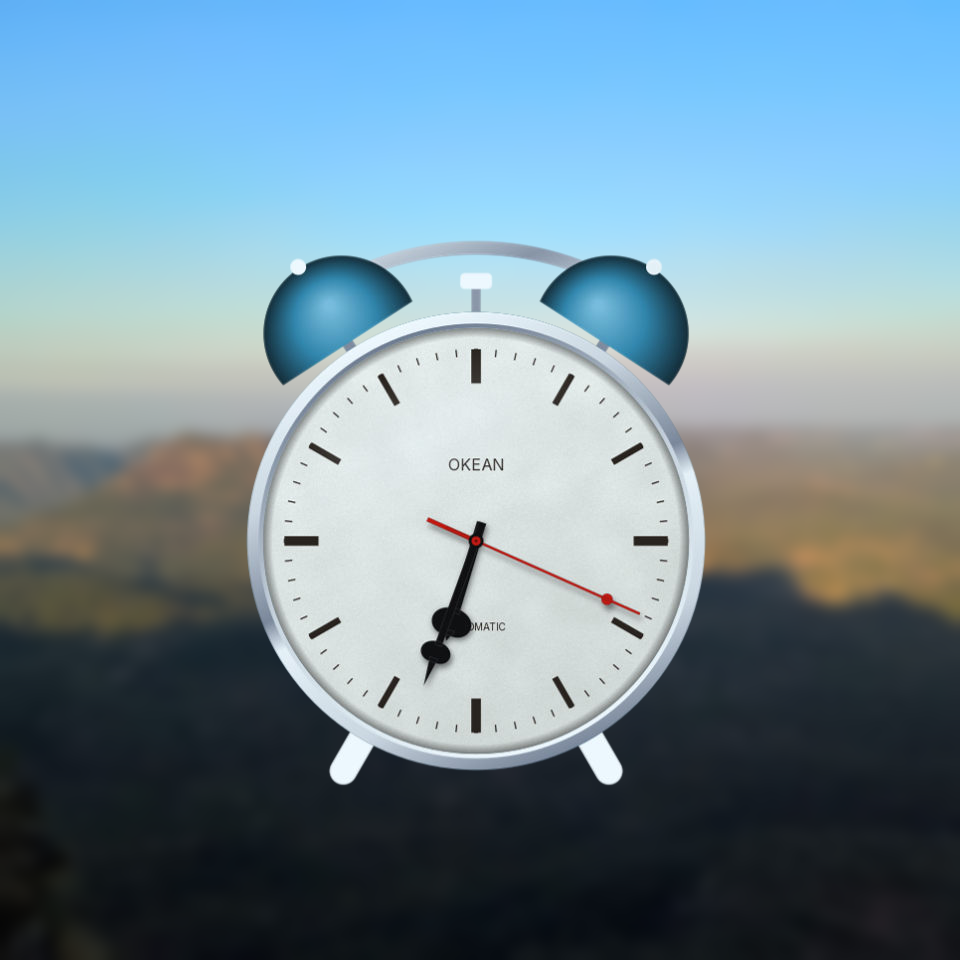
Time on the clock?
6:33:19
